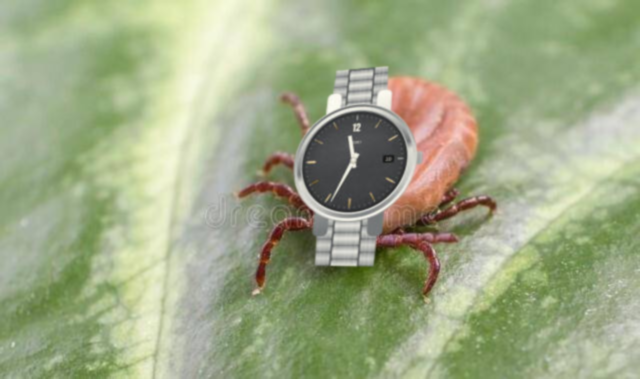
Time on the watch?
11:34
